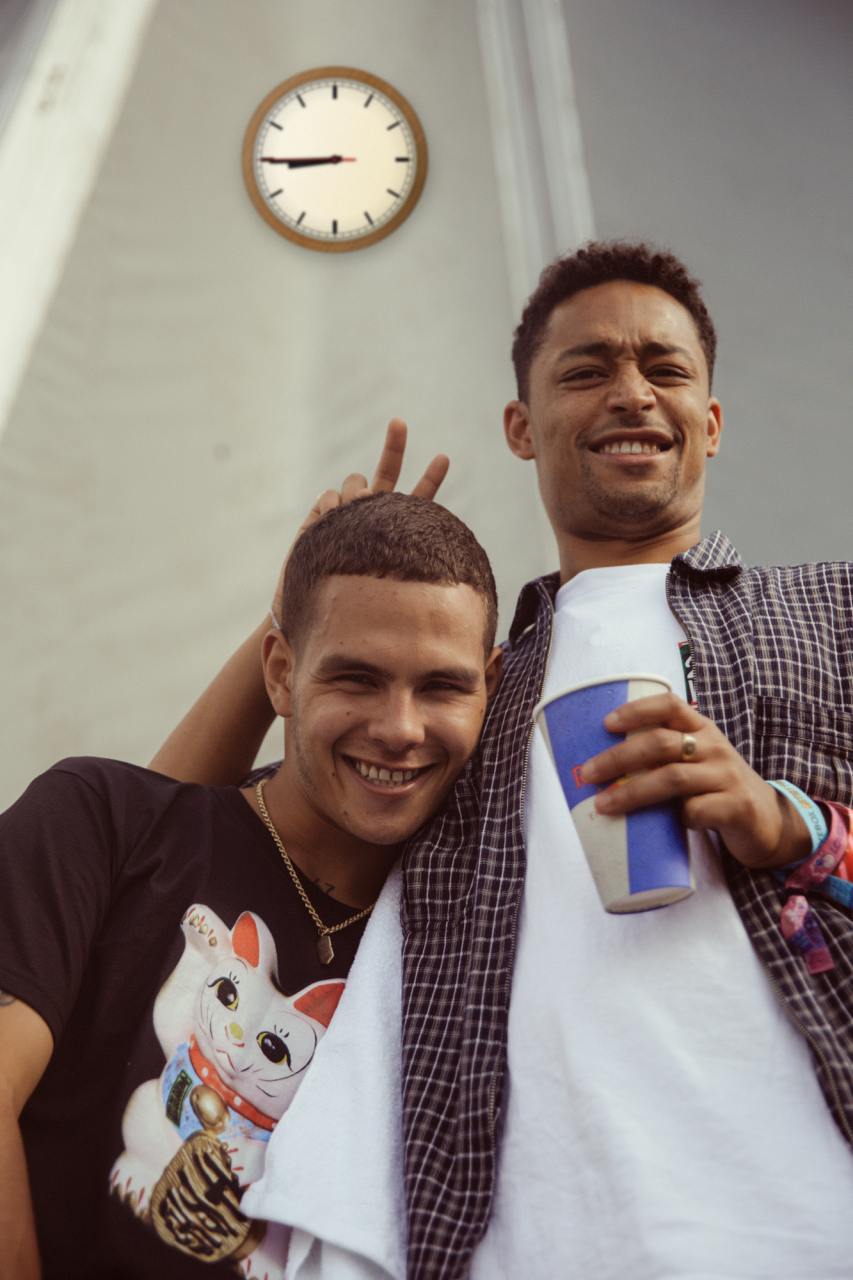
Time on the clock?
8:44:45
